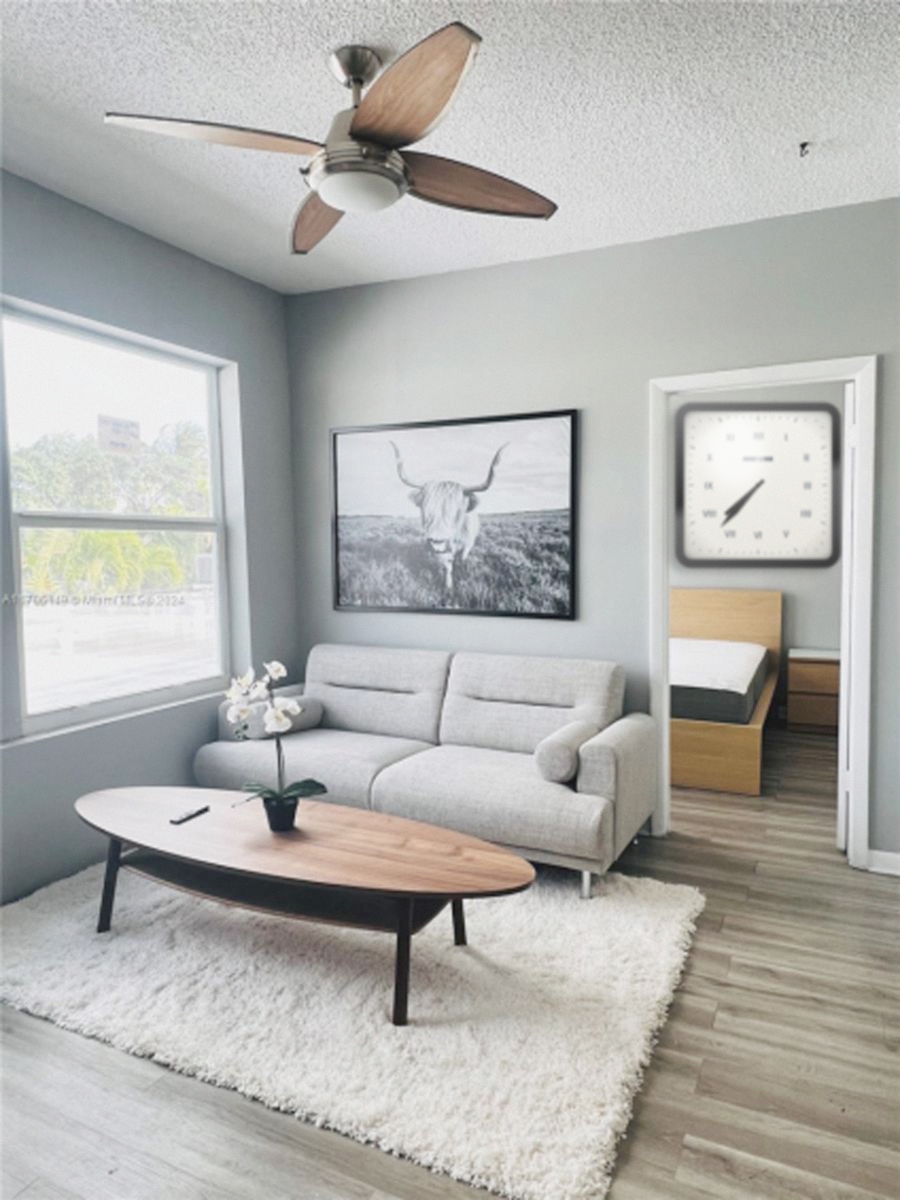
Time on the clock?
7:37
